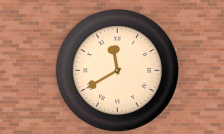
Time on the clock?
11:40
